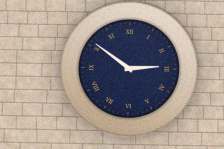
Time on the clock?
2:51
